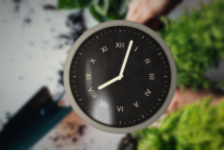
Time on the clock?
8:03
